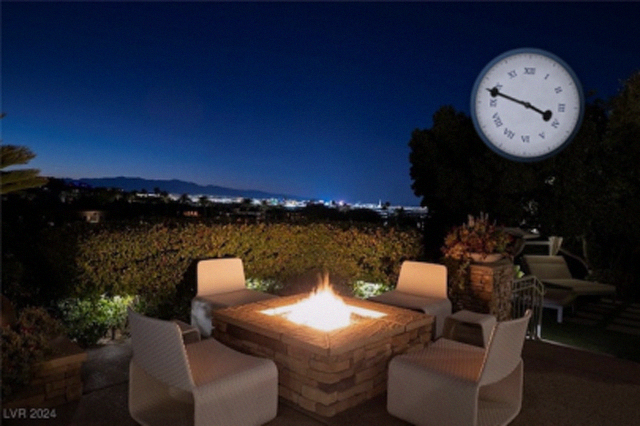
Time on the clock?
3:48
